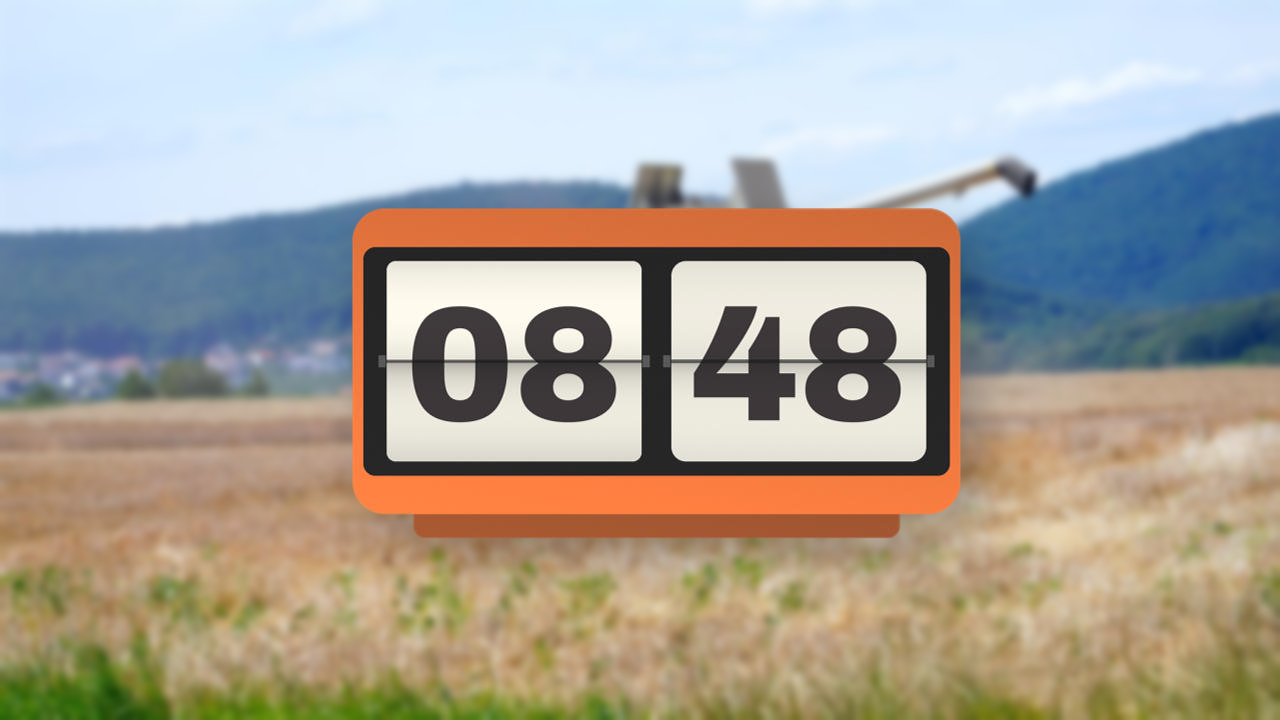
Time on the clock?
8:48
